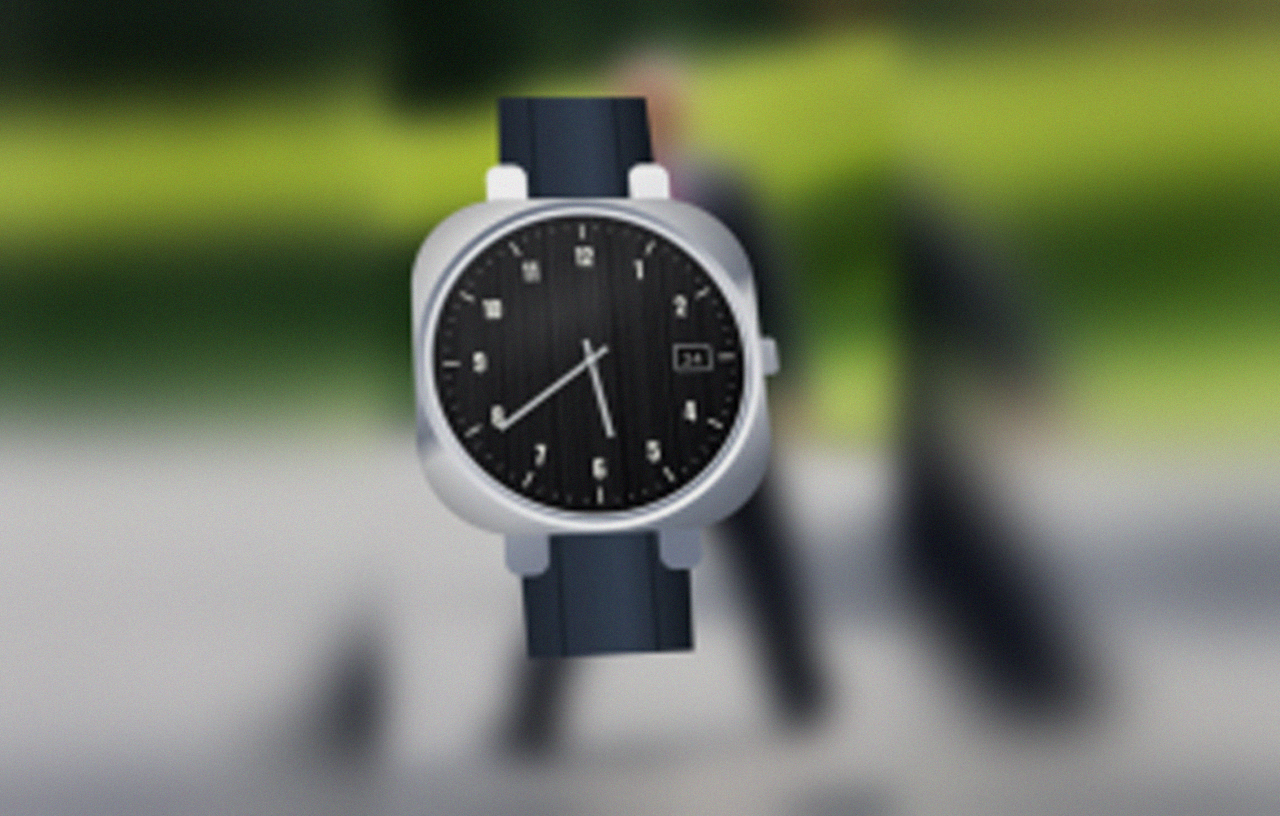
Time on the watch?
5:39
